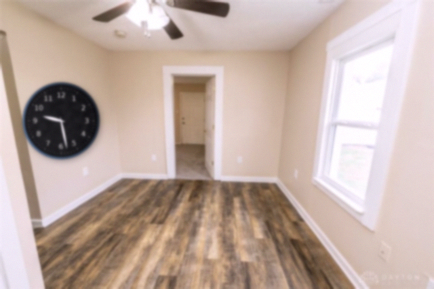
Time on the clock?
9:28
